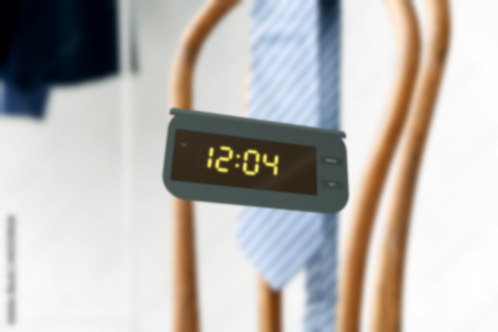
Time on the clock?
12:04
